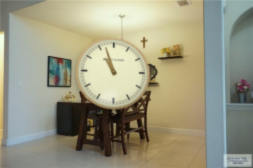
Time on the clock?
10:57
